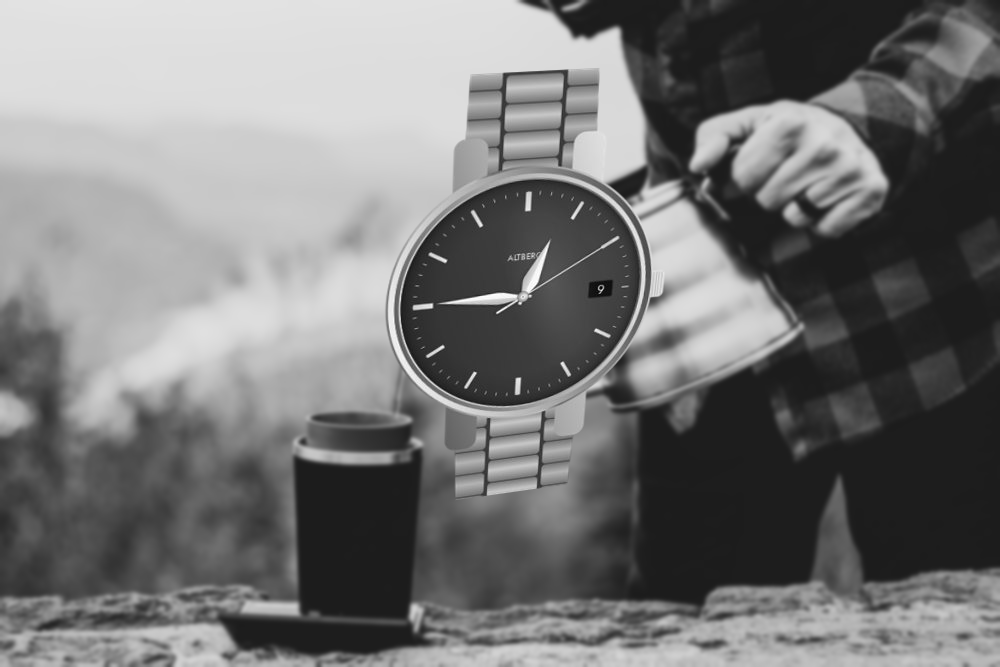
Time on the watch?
12:45:10
